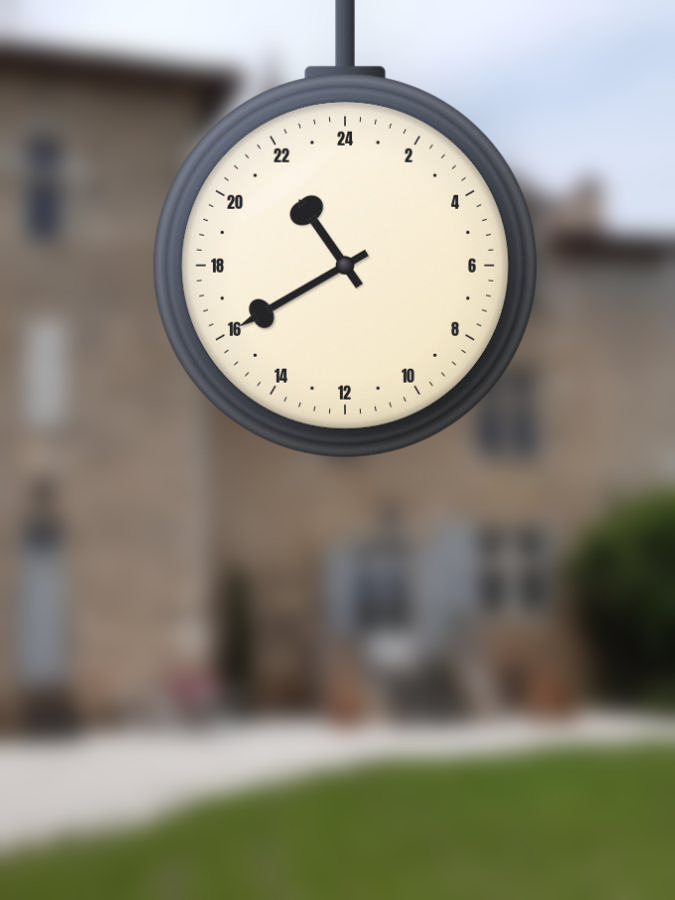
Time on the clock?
21:40
